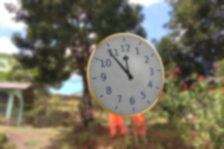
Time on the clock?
11:54
